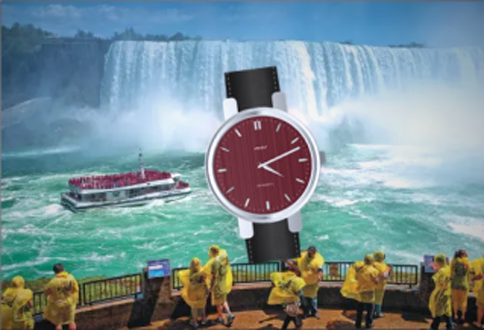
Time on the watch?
4:12
